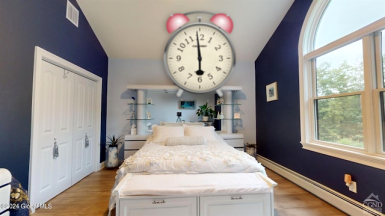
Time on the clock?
5:59
